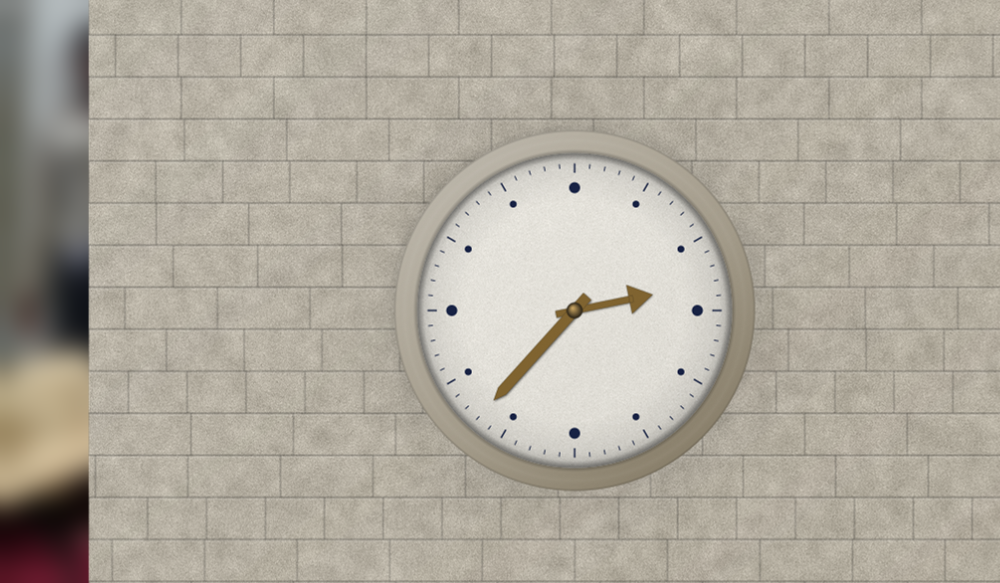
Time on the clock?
2:37
